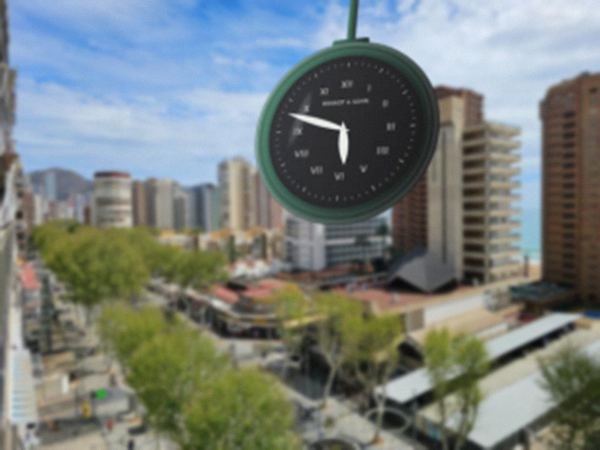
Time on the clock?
5:48
